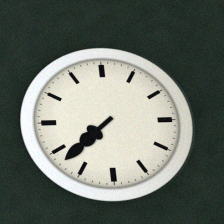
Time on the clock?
7:38
